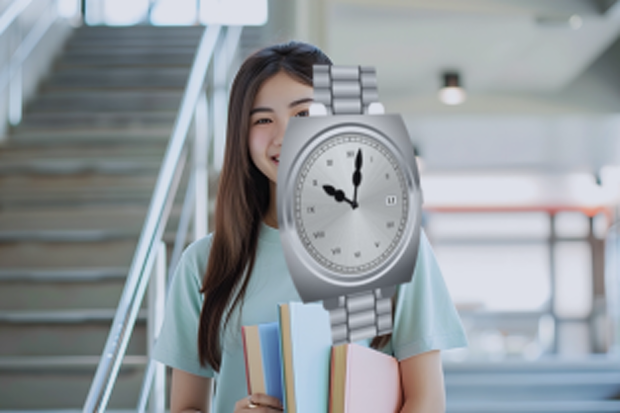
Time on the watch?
10:02
